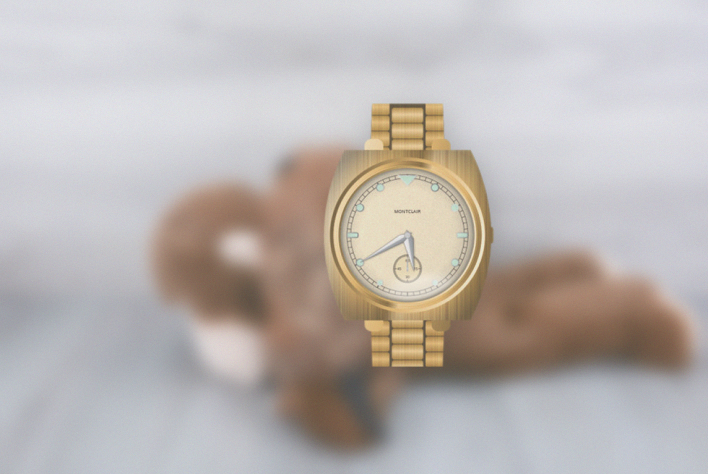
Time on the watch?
5:40
